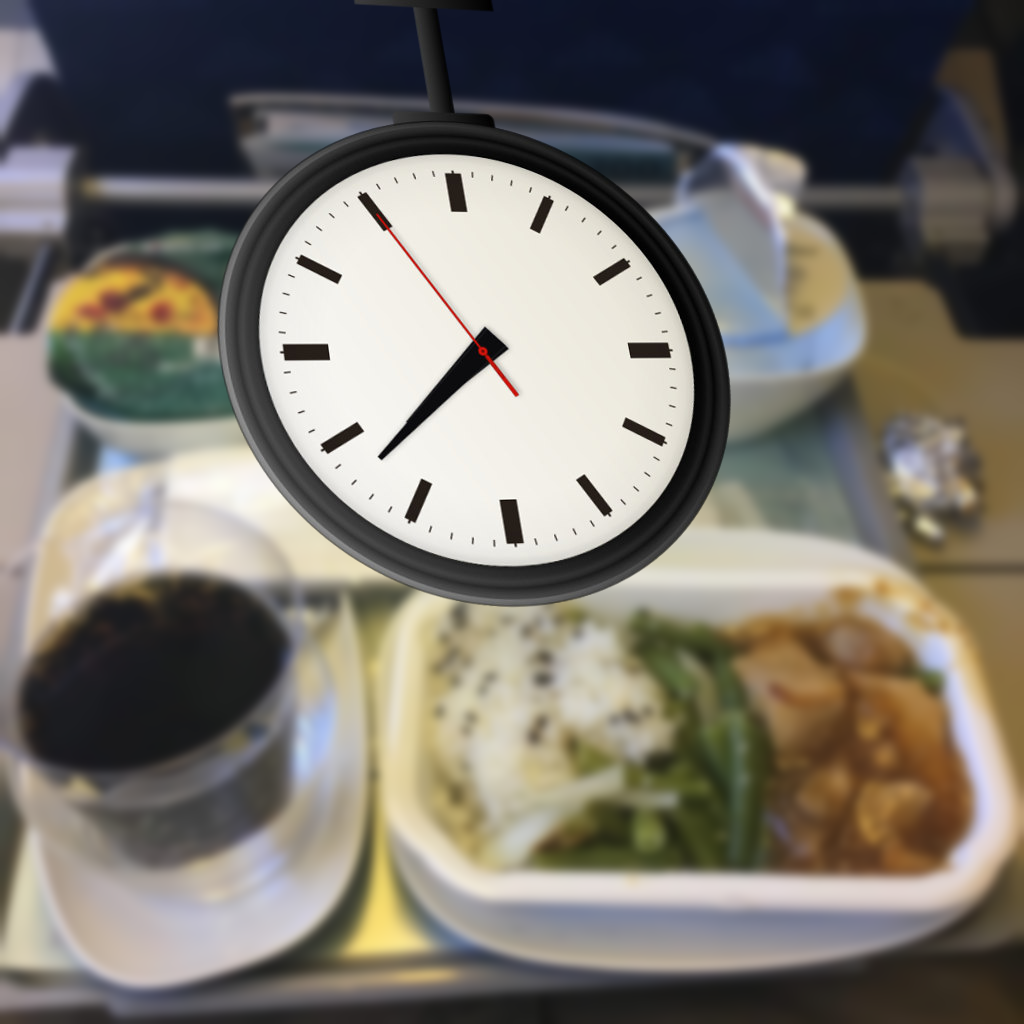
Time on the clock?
7:37:55
